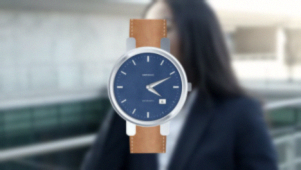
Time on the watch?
4:11
